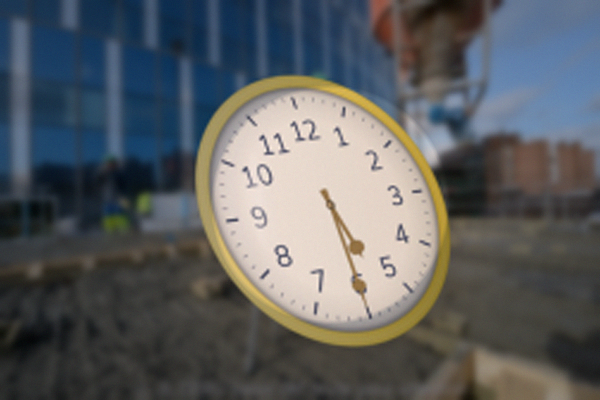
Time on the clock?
5:30
